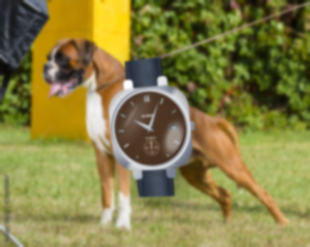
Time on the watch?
10:04
